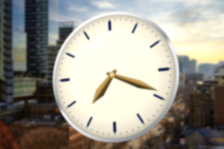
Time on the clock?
7:19
